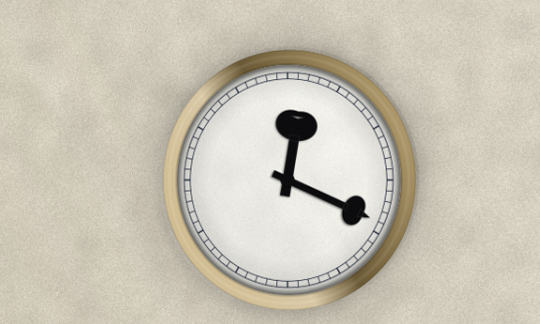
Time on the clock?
12:19
